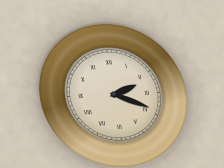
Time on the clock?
2:19
